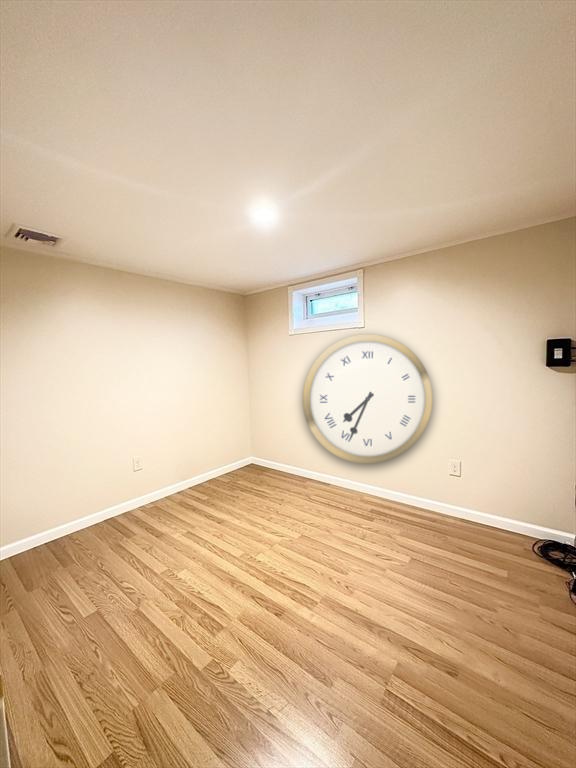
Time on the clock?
7:34
